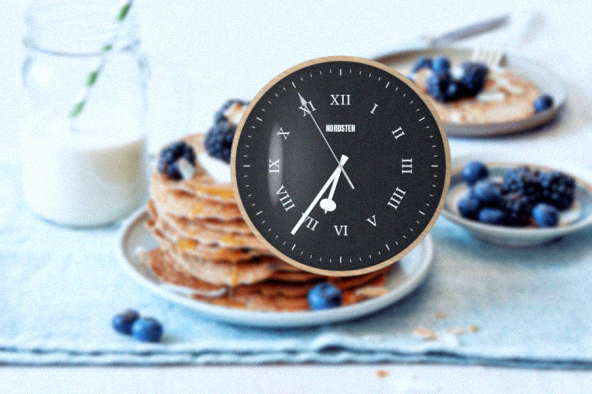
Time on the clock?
6:35:55
